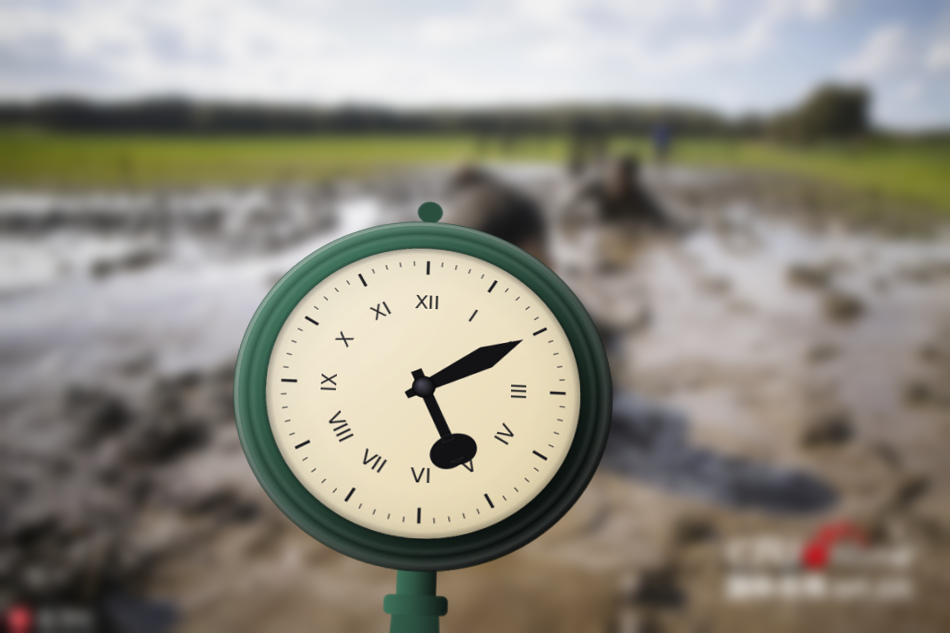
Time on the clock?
5:10
